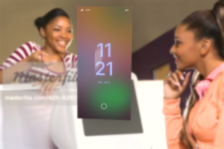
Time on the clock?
11:21
